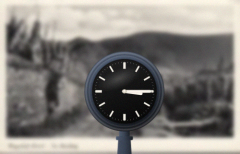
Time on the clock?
3:15
